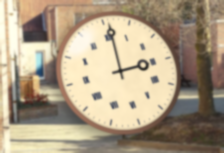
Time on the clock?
3:01
